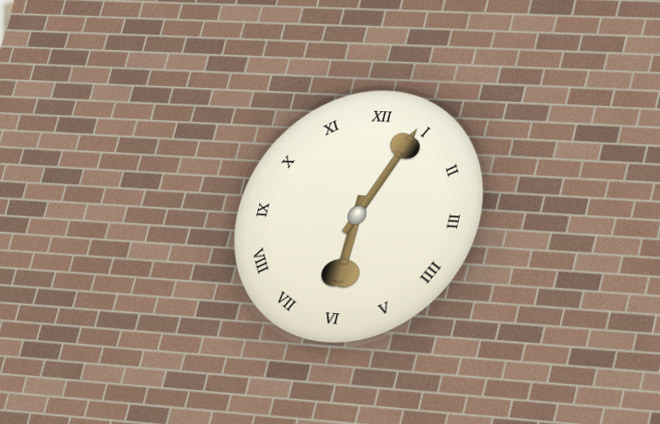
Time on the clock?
6:04
